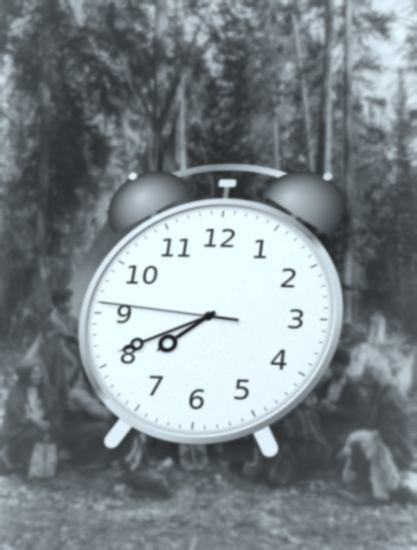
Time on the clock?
7:40:46
